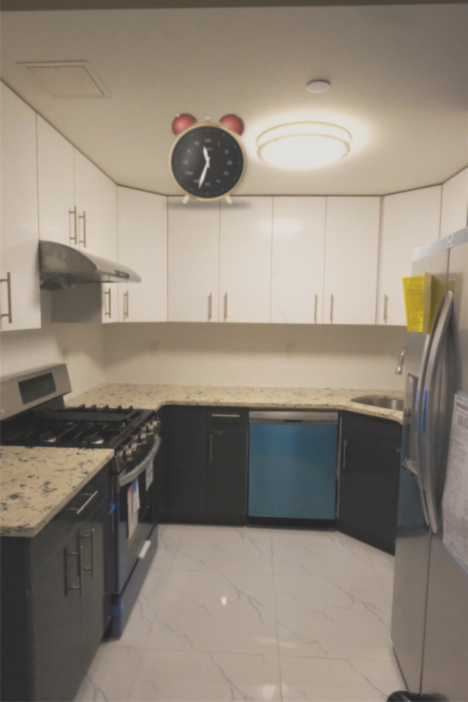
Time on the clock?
11:33
